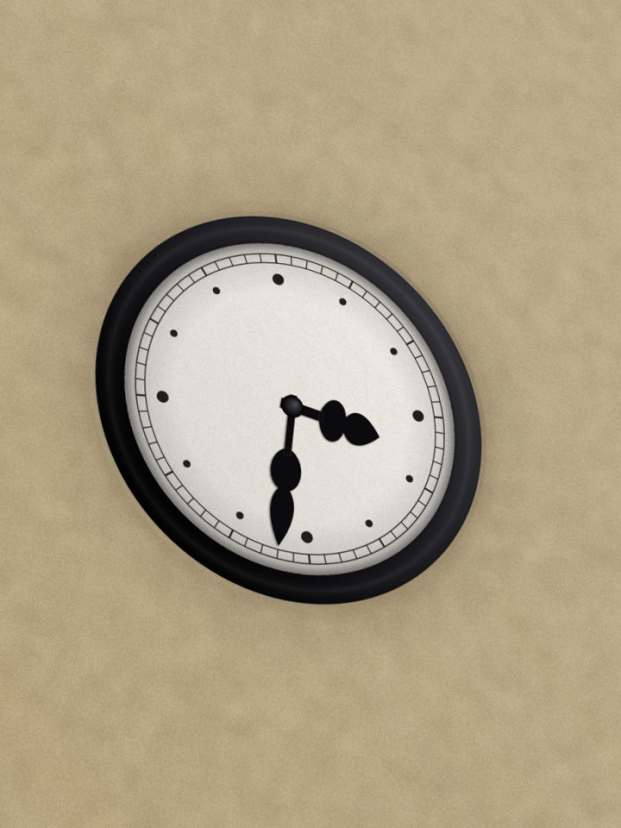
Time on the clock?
3:32
